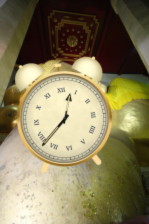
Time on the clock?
12:38
